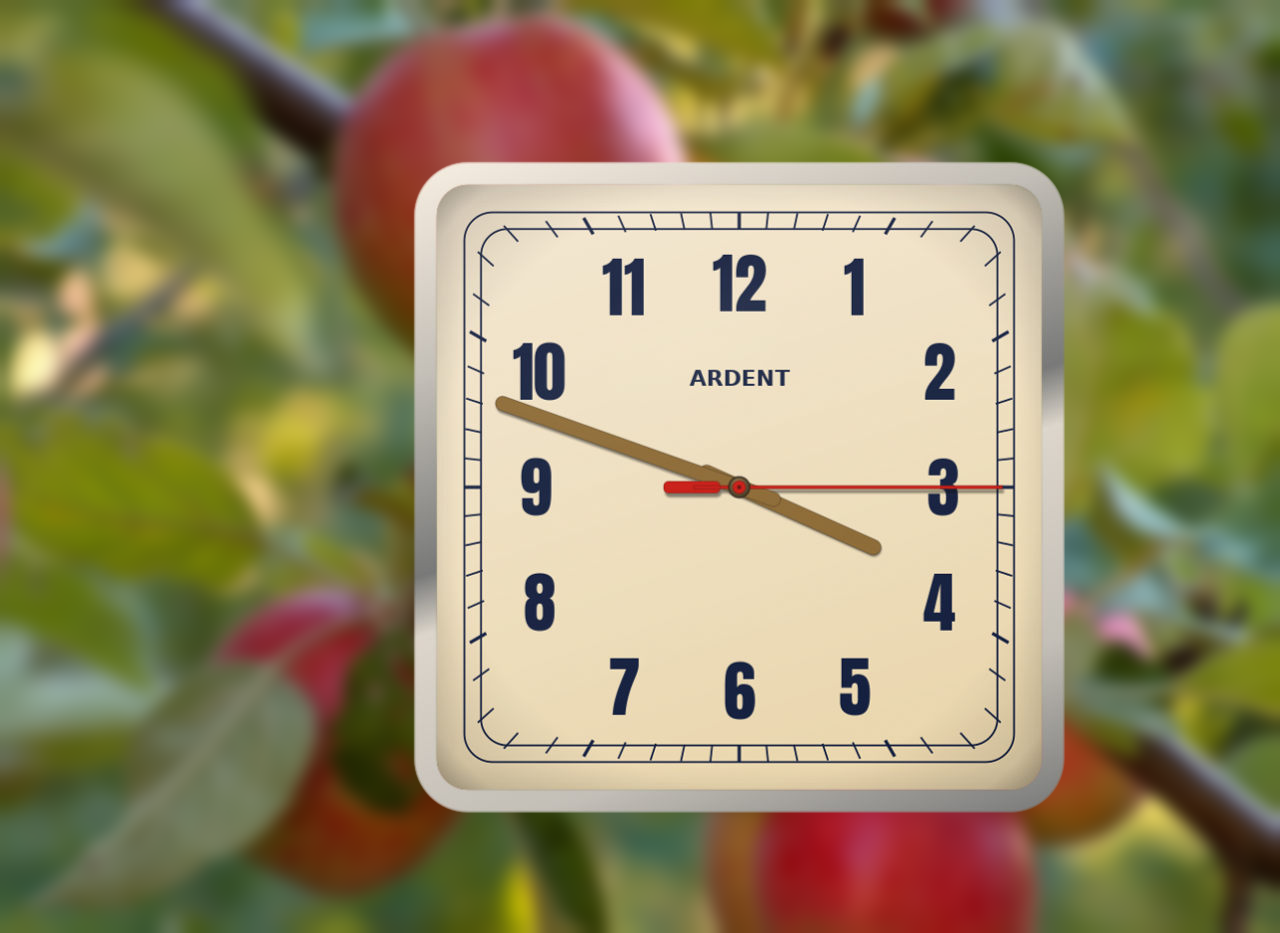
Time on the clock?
3:48:15
